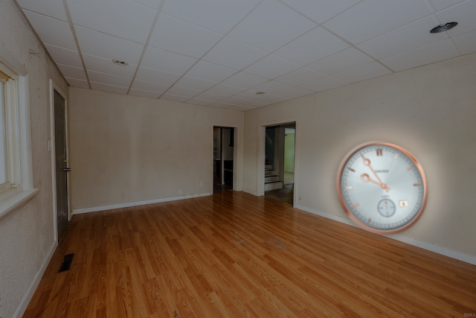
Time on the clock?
9:55
